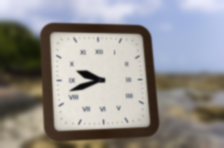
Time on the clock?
9:42
